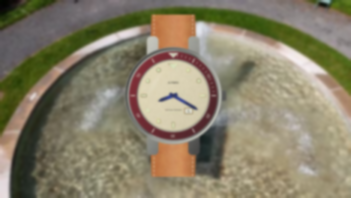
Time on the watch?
8:20
